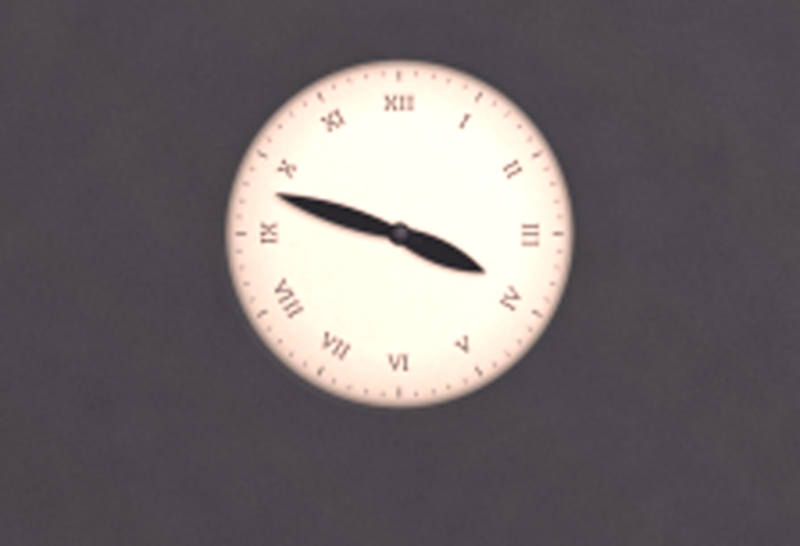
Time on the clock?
3:48
